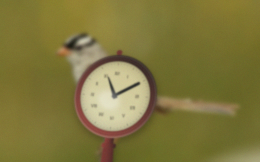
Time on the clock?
11:10
